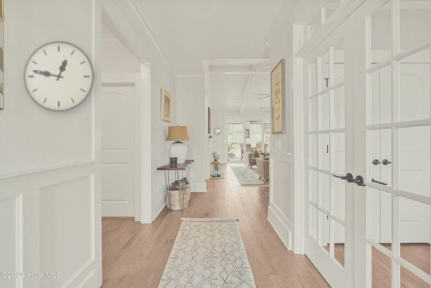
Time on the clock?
12:47
